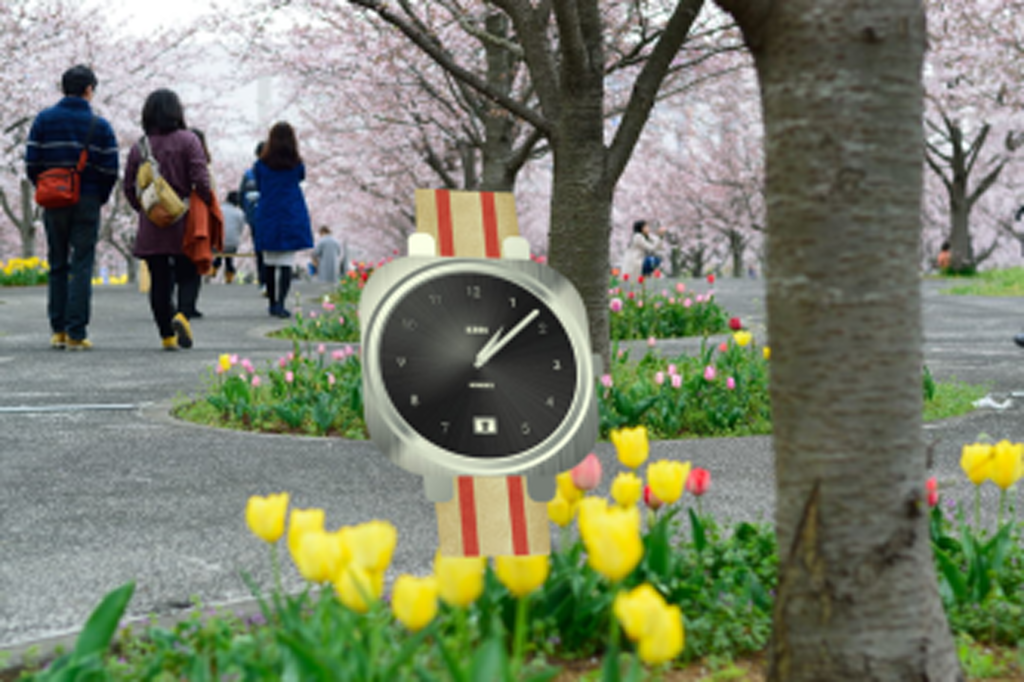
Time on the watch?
1:08
